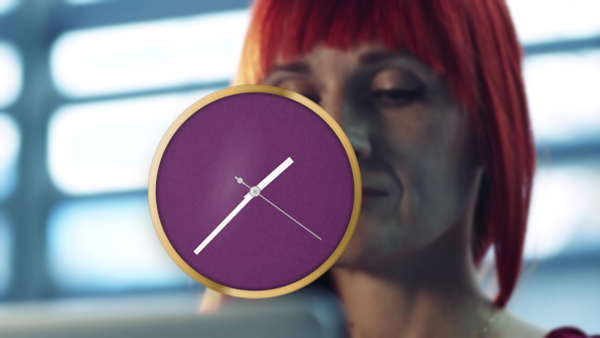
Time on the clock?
1:37:21
